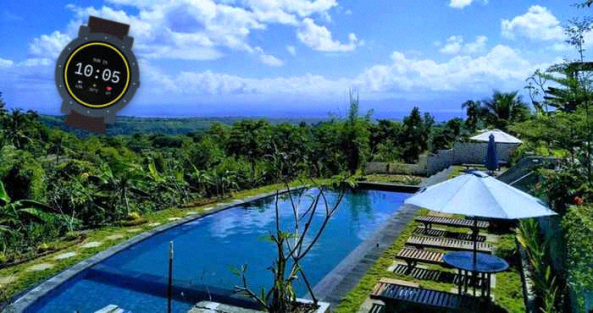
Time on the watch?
10:05
